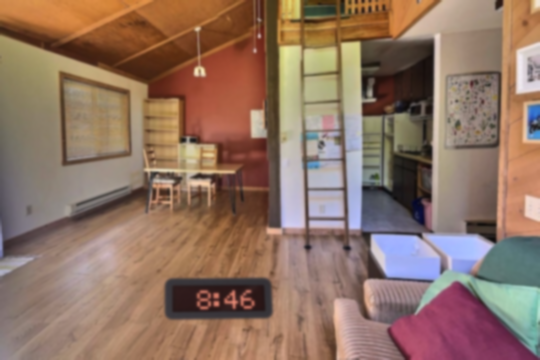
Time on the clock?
8:46
